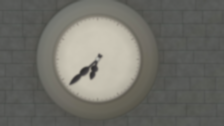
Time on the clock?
6:38
